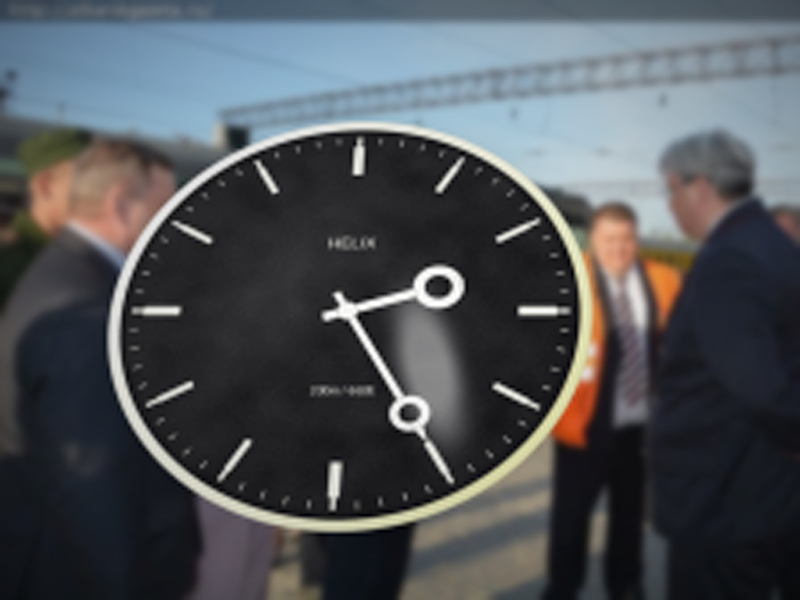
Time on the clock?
2:25
